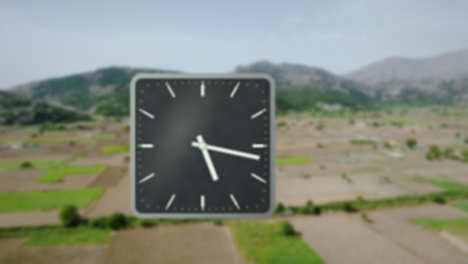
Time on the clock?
5:17
